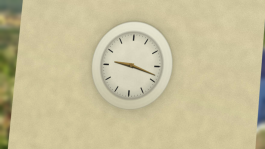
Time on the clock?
9:18
